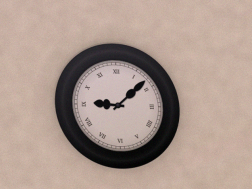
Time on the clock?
9:08
